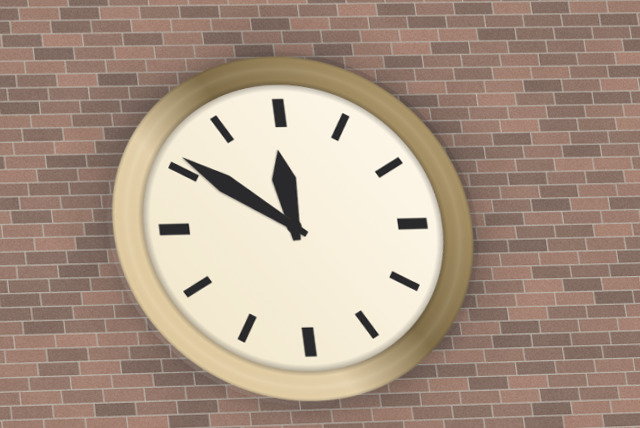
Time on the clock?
11:51
